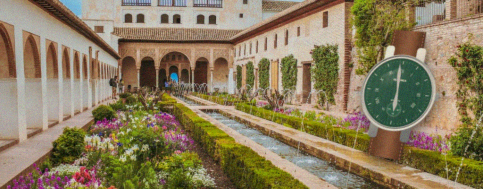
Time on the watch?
5:59
